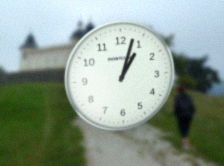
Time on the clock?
1:03
